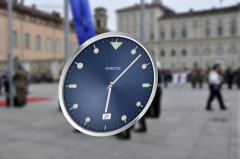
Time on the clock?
6:07
